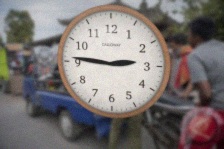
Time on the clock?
2:46
